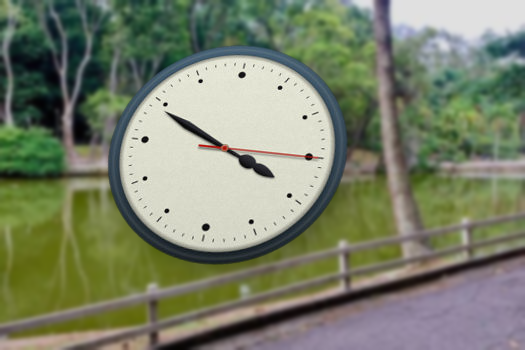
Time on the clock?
3:49:15
